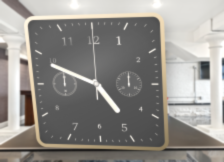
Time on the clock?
4:49
